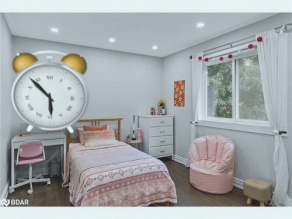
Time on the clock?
5:53
